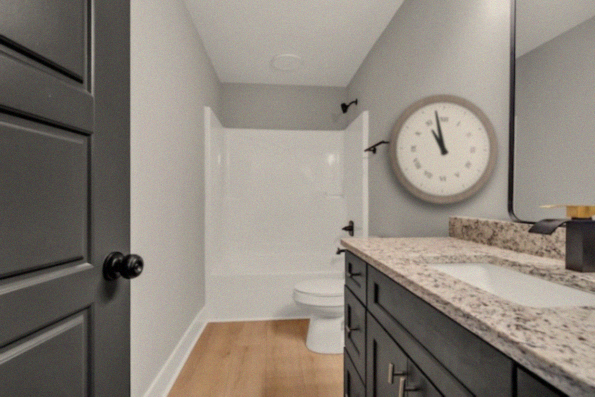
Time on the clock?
10:58
